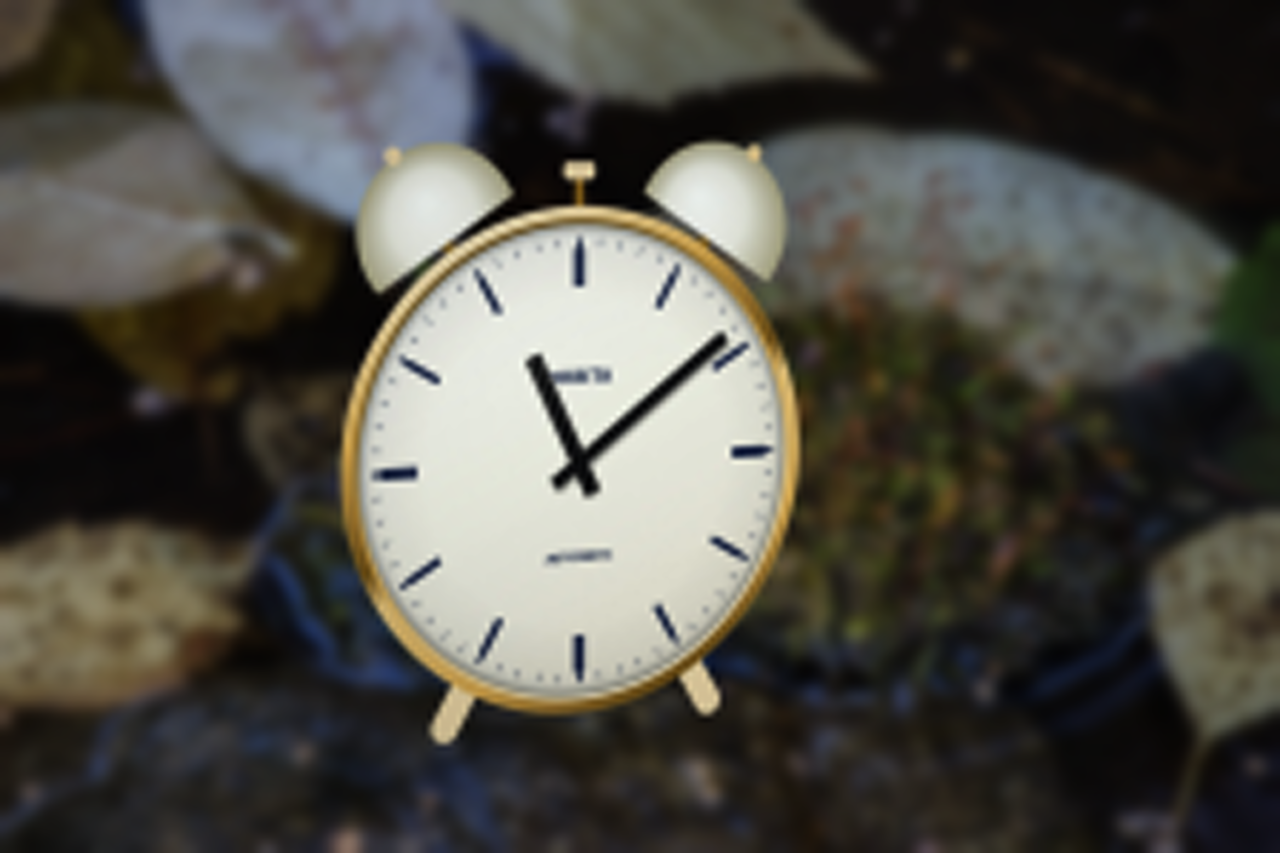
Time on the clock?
11:09
